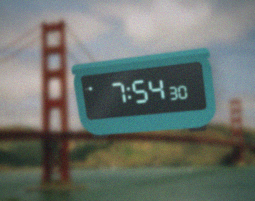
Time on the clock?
7:54:30
